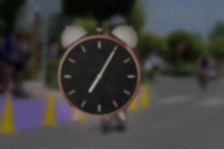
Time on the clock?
7:05
